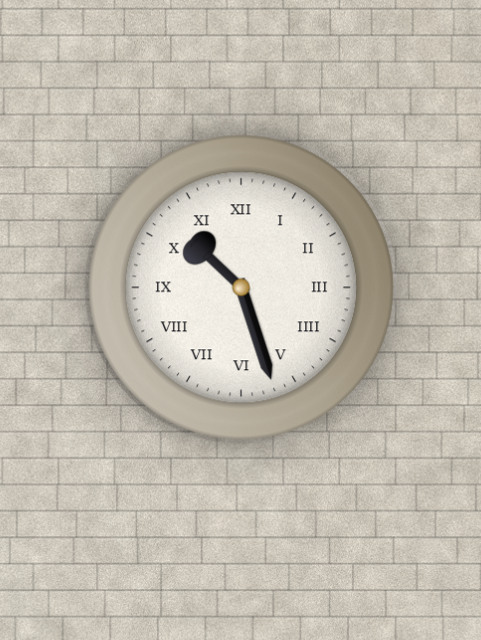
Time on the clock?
10:27
